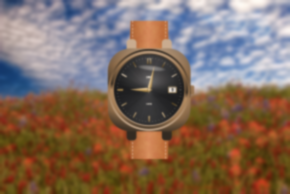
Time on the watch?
9:02
